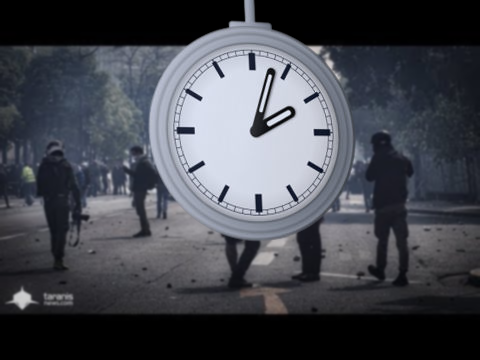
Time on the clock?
2:03
